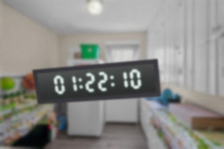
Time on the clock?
1:22:10
